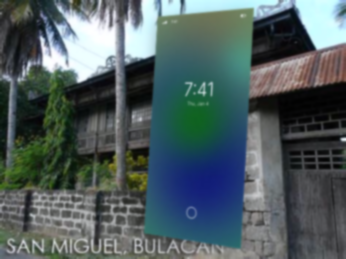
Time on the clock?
7:41
